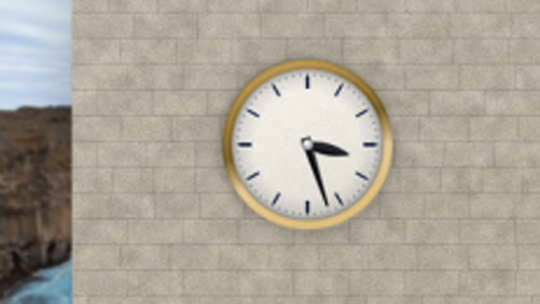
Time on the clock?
3:27
